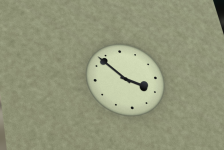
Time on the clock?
3:53
